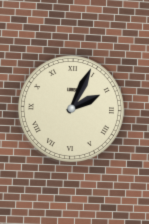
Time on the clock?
2:04
